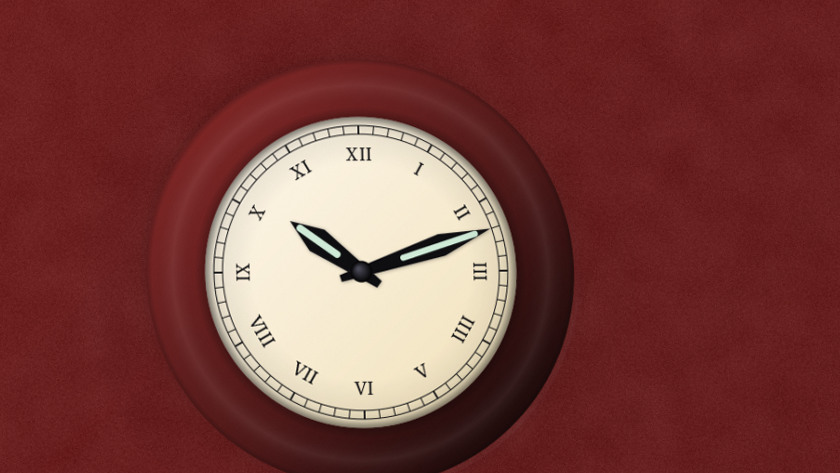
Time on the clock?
10:12
